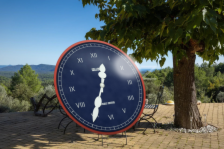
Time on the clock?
12:35
